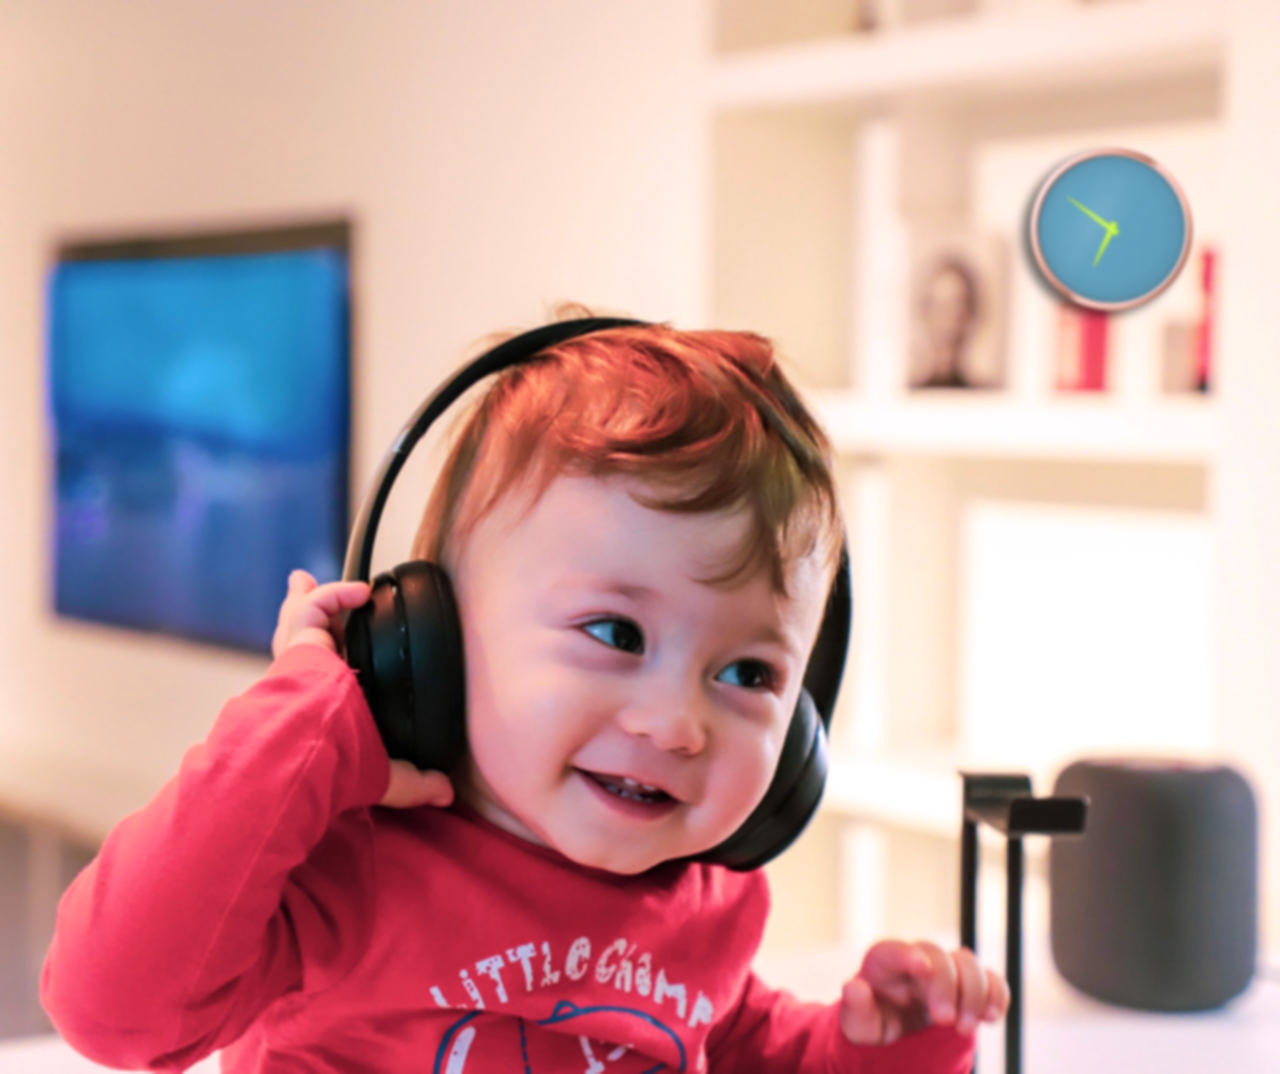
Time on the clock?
6:51
